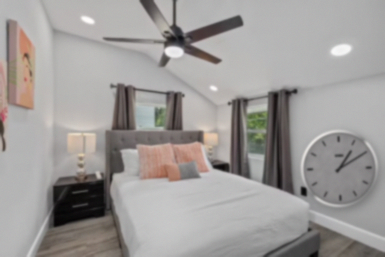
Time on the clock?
1:10
